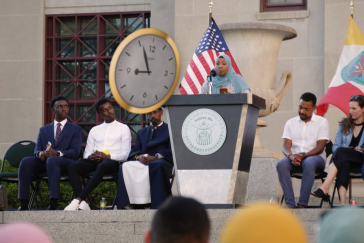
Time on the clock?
8:56
